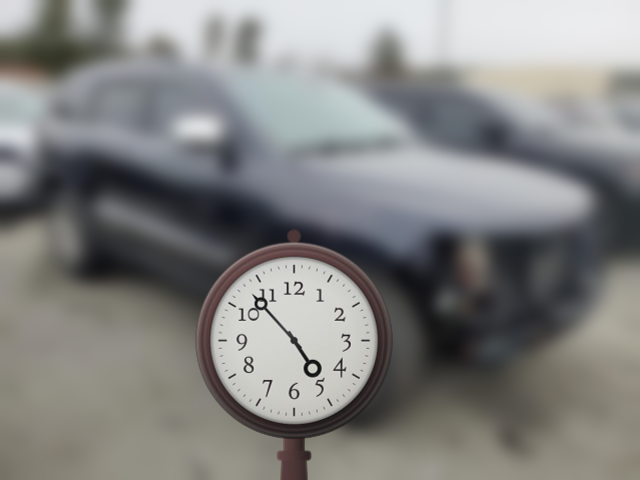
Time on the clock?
4:53
